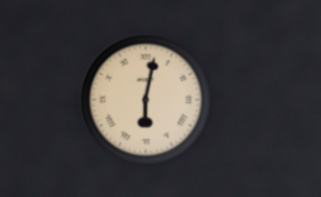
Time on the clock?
6:02
